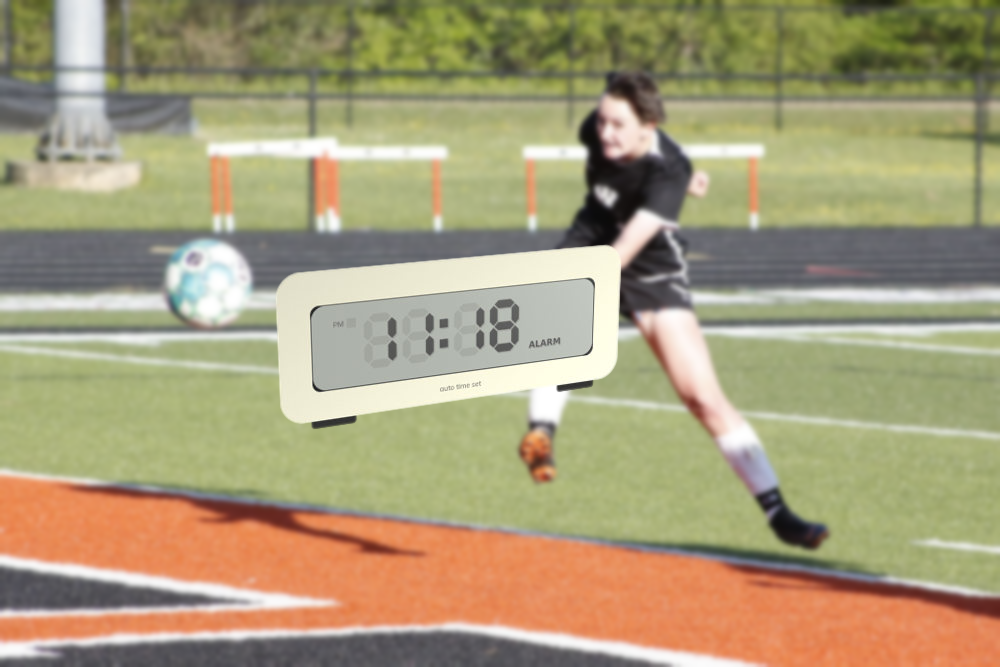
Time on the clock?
11:18
